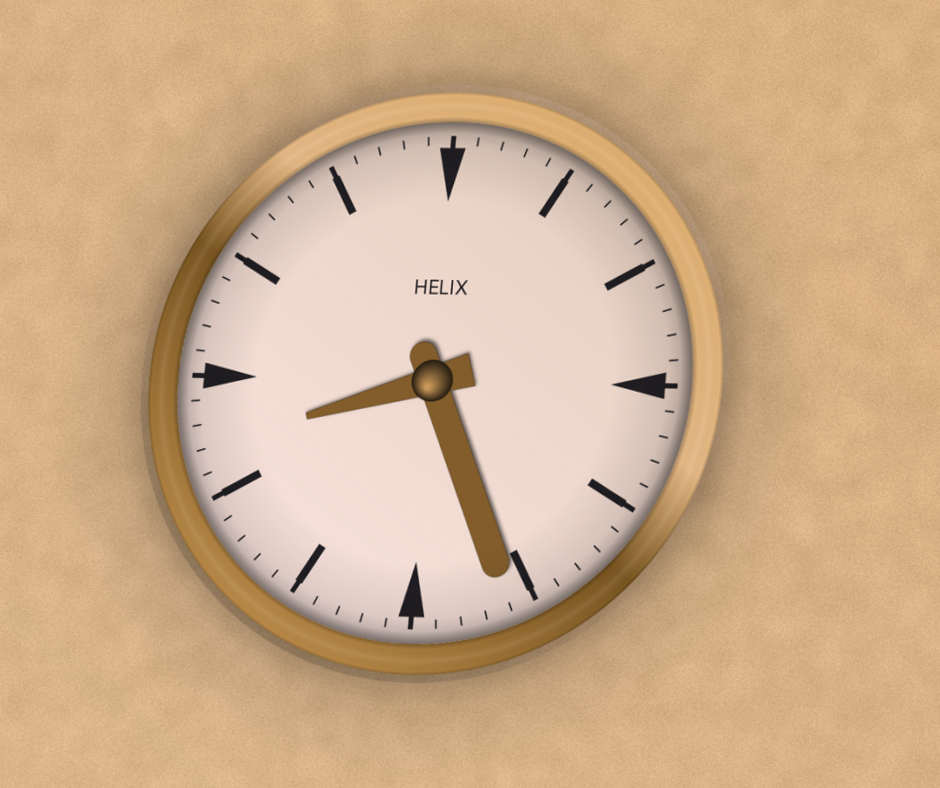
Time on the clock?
8:26
